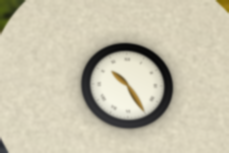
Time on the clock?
10:25
